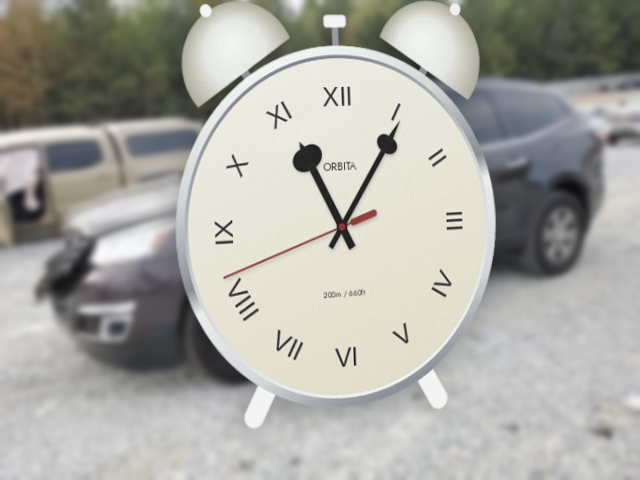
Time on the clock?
11:05:42
